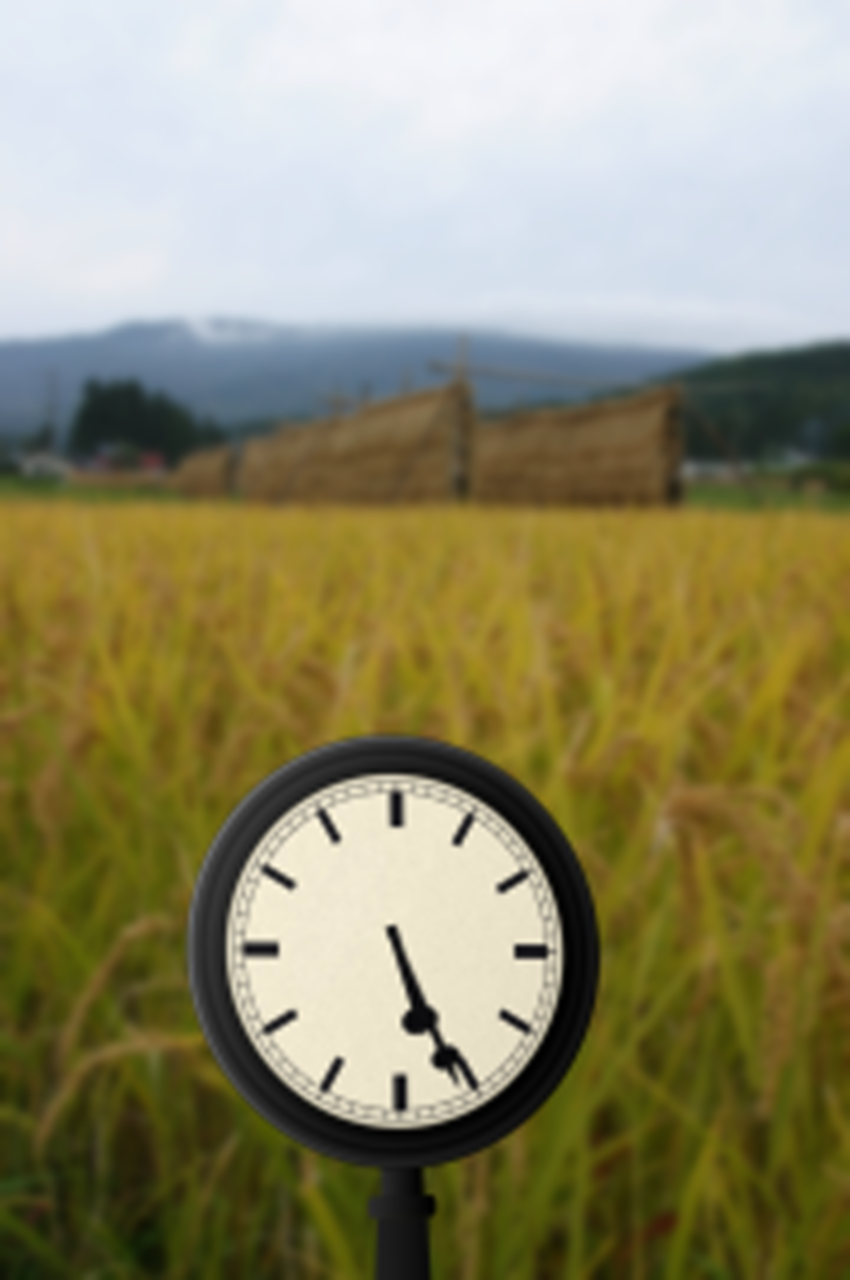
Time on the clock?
5:26
